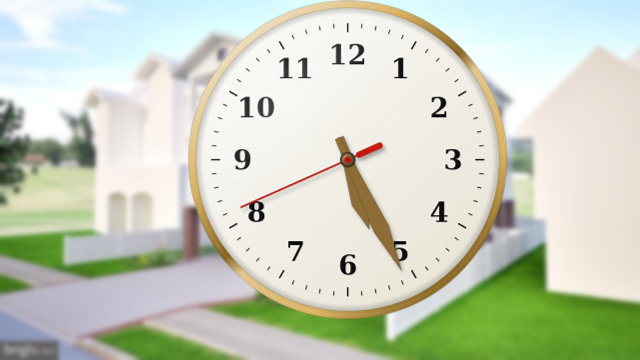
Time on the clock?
5:25:41
